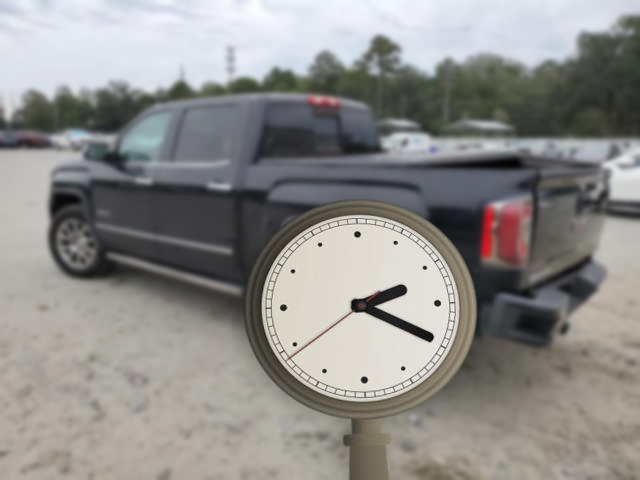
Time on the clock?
2:19:39
